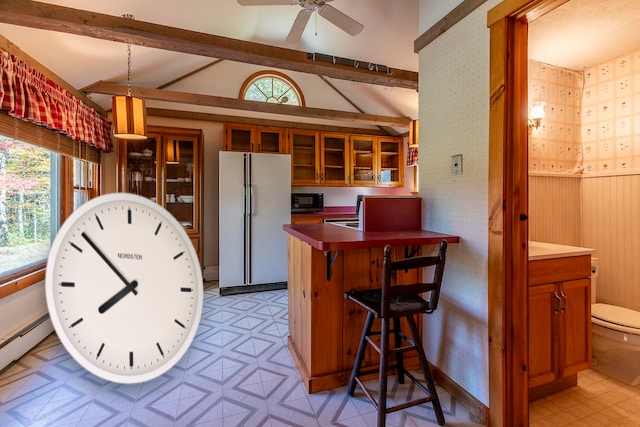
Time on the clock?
7:52
